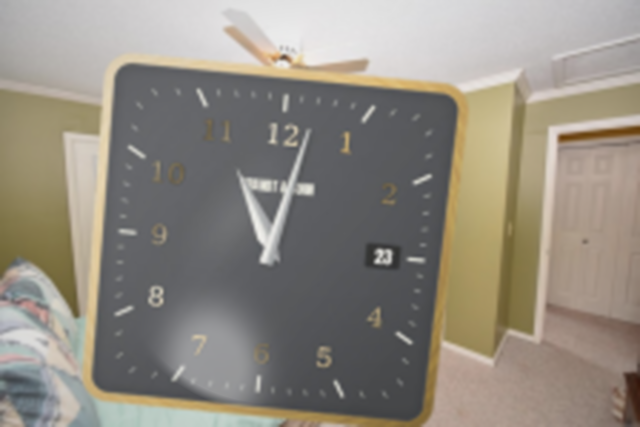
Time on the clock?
11:02
